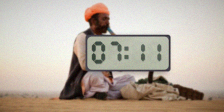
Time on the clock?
7:11
